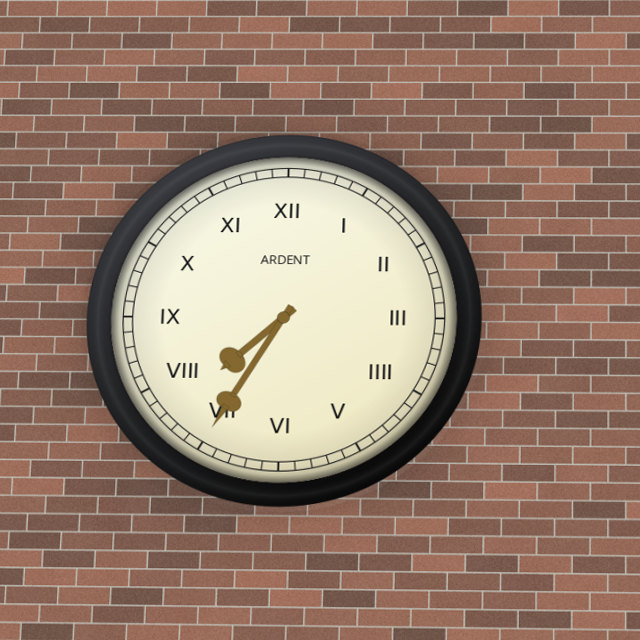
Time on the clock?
7:35
